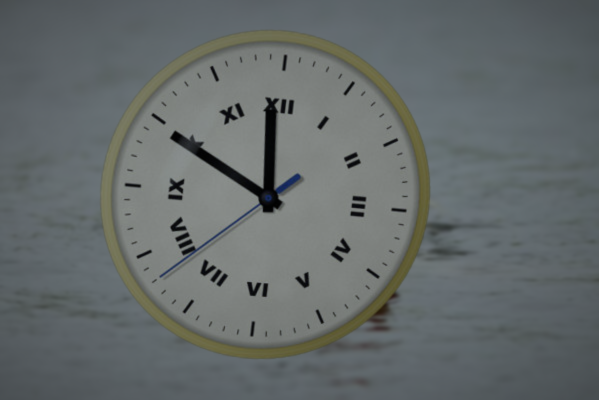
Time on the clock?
11:49:38
